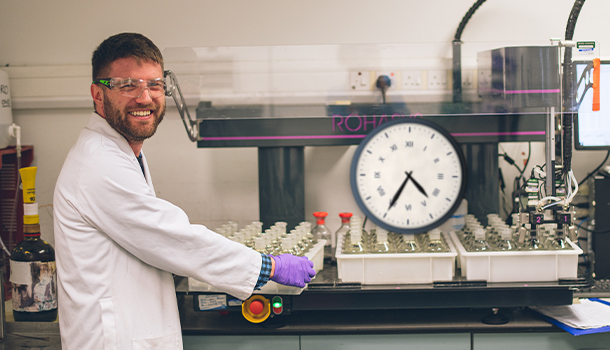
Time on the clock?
4:35
